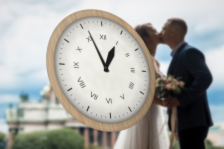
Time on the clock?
12:56
